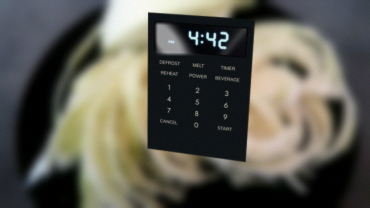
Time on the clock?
4:42
